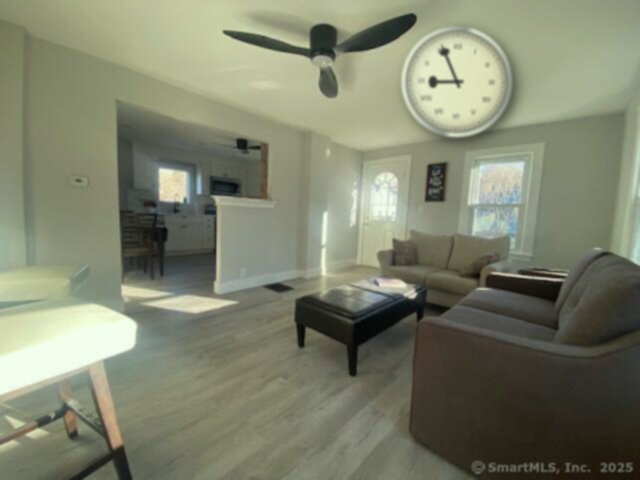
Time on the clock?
8:56
